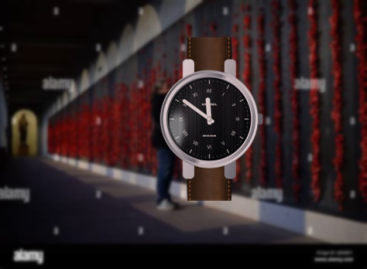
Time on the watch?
11:51
